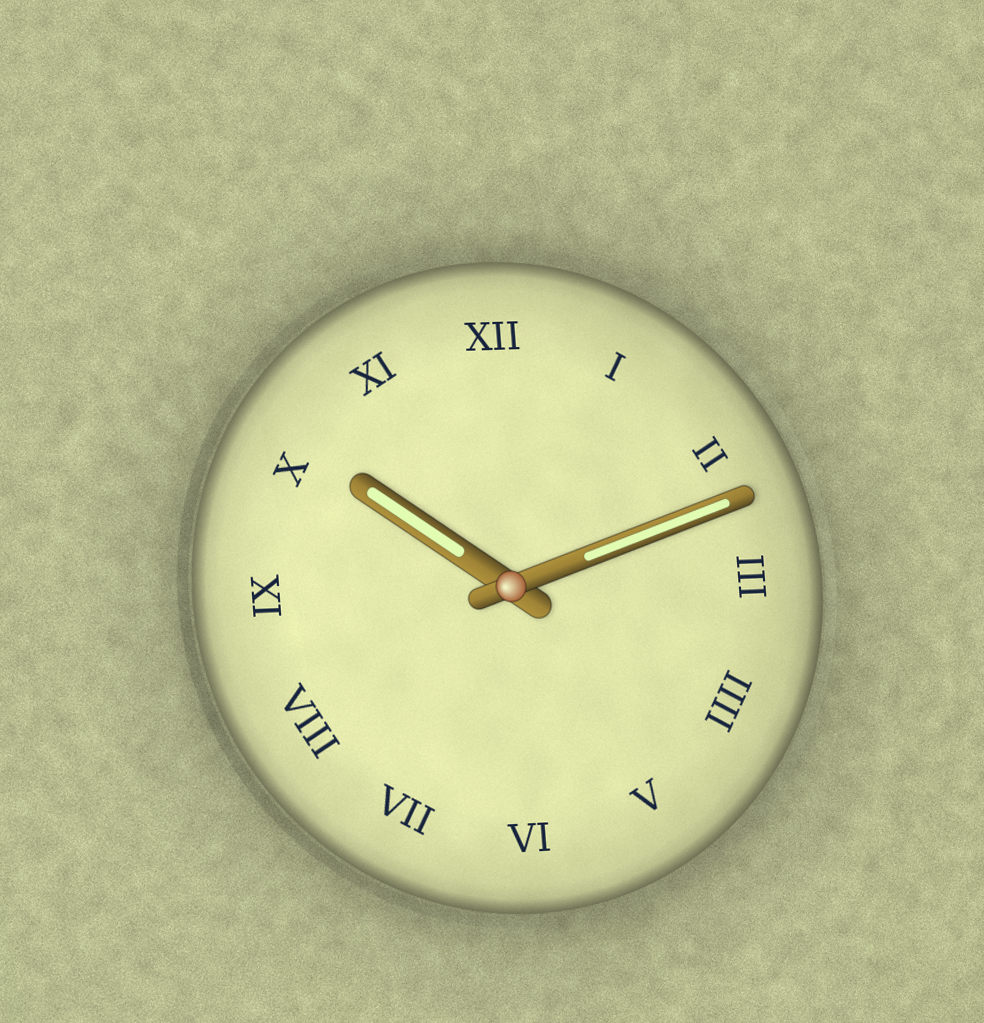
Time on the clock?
10:12
